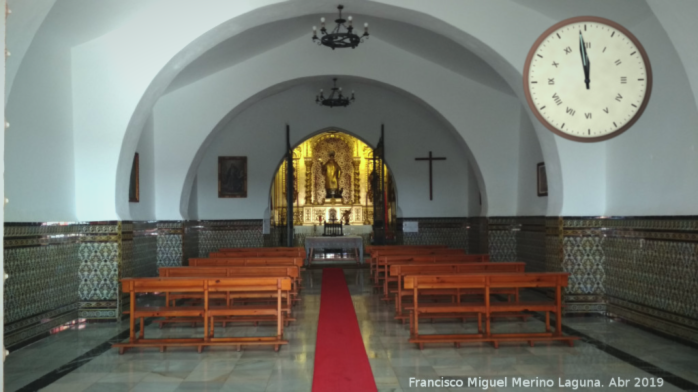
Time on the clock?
11:59
